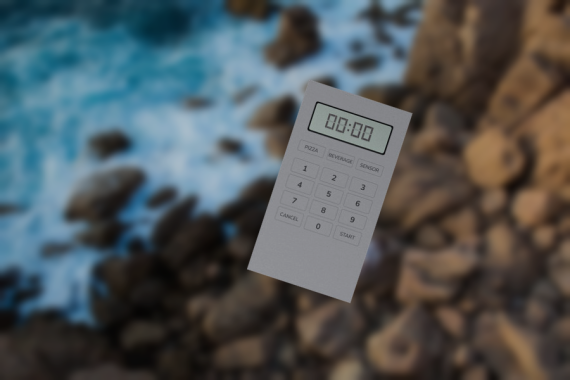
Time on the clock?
0:00
